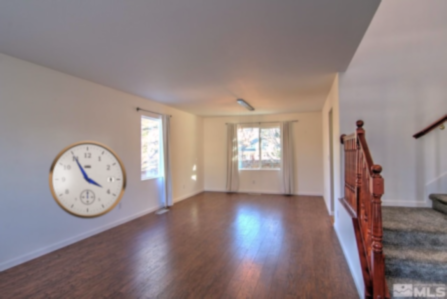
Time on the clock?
3:55
